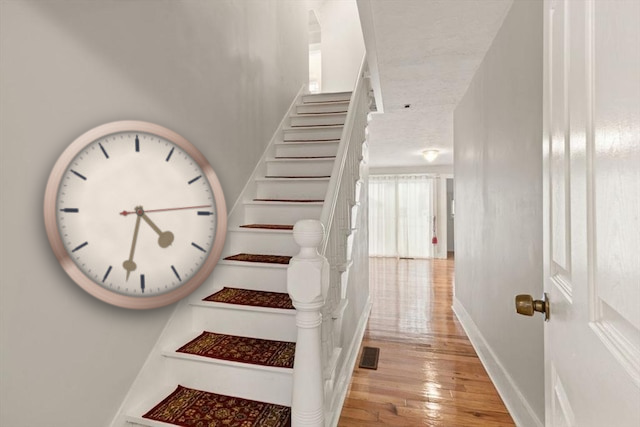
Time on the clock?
4:32:14
